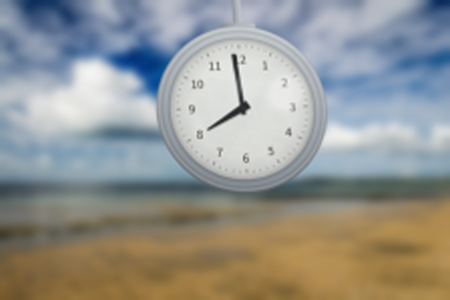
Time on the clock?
7:59
